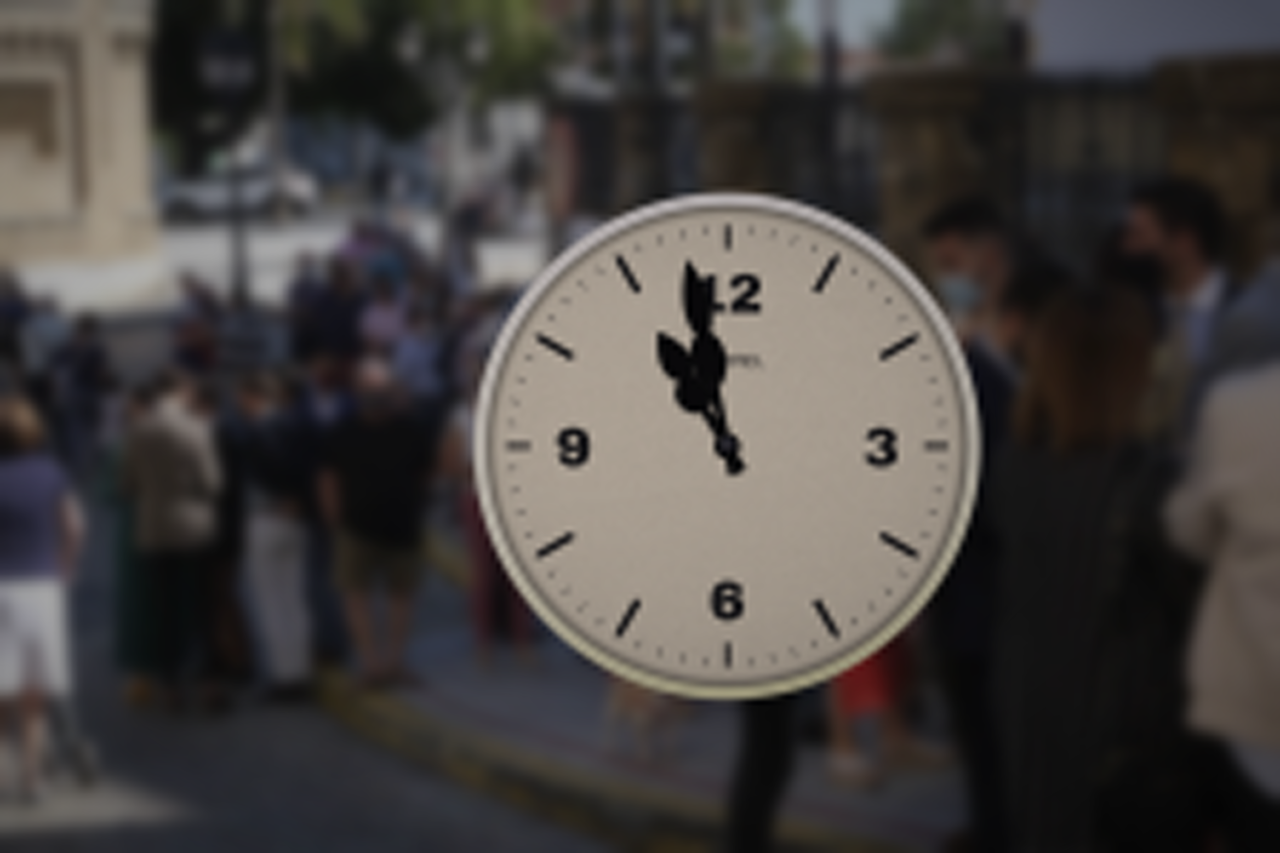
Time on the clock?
10:58
